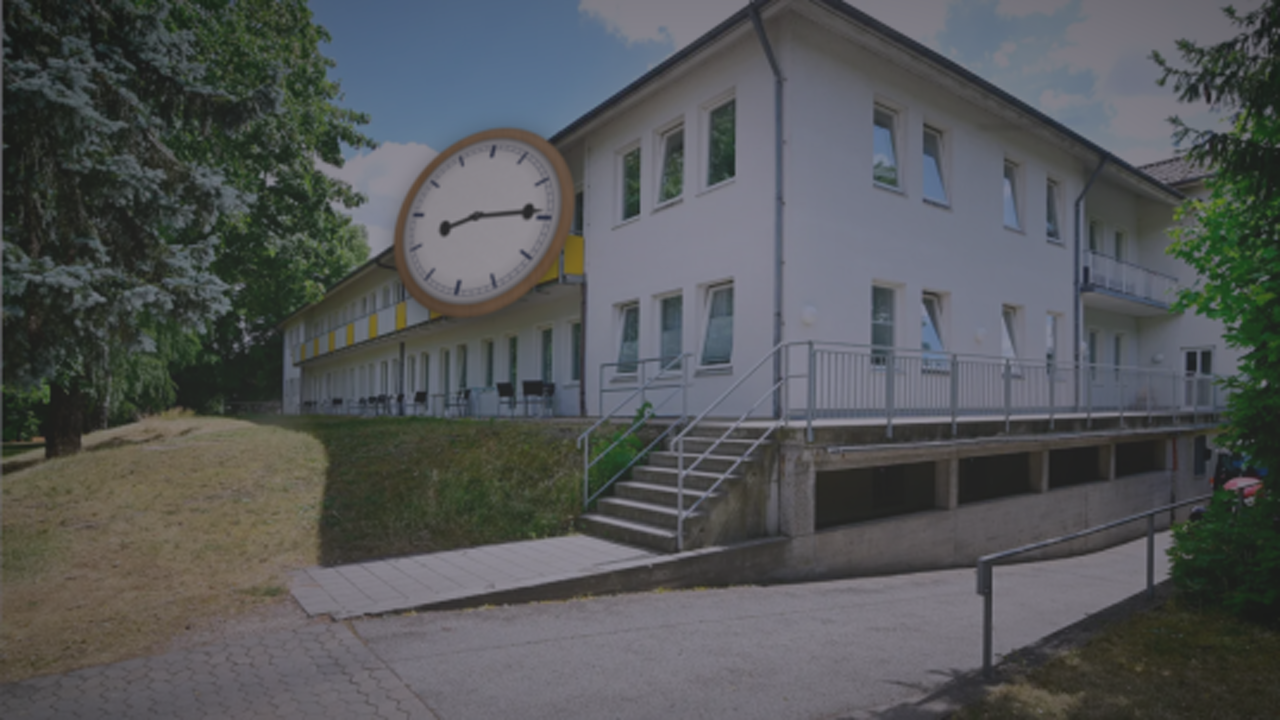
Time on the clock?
8:14
